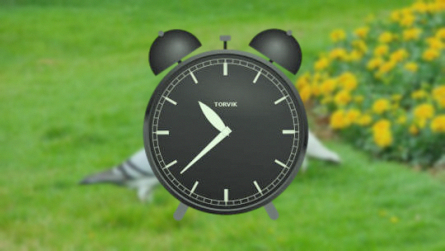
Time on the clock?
10:38
